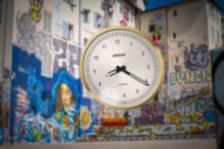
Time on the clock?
8:21
